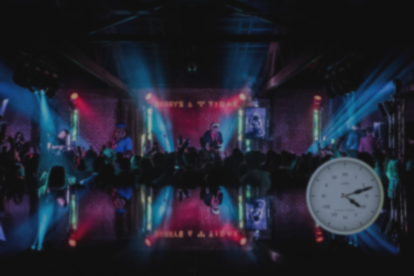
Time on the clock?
4:12
